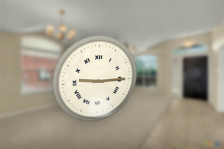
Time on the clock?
9:15
